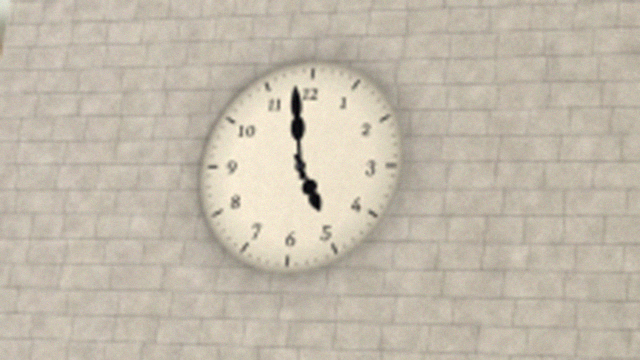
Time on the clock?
4:58
